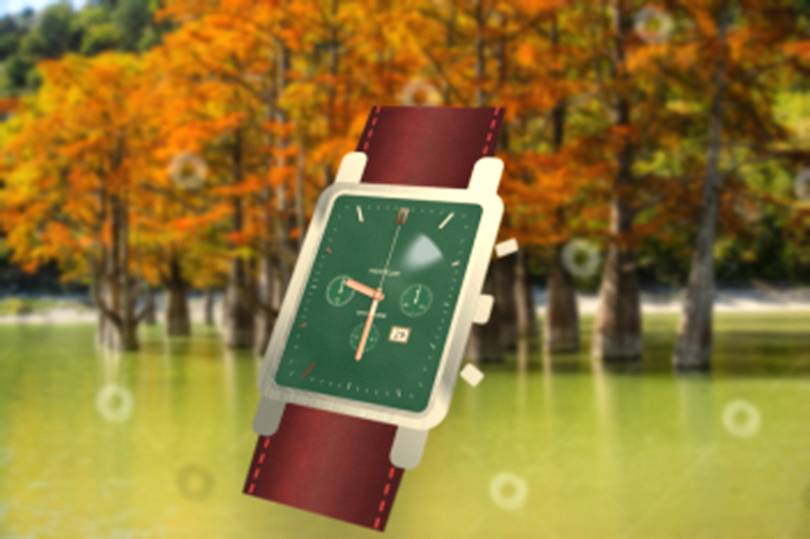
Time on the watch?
9:30
